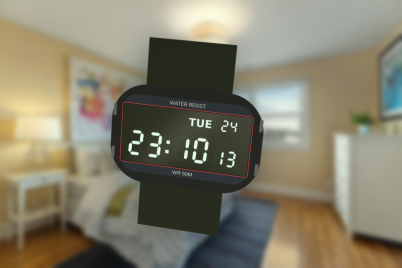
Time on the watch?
23:10:13
